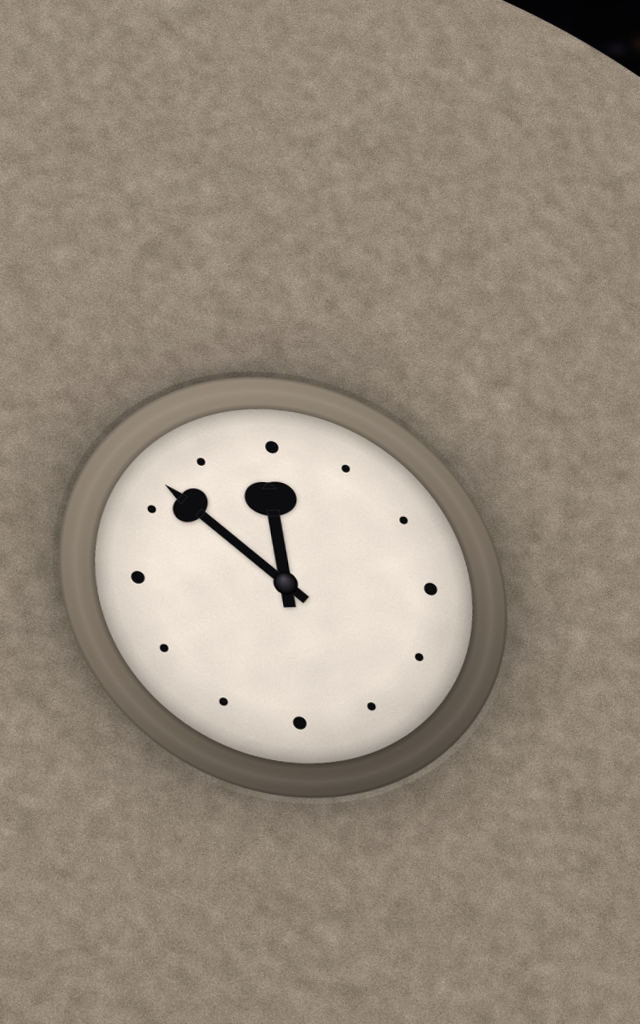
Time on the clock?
11:52
